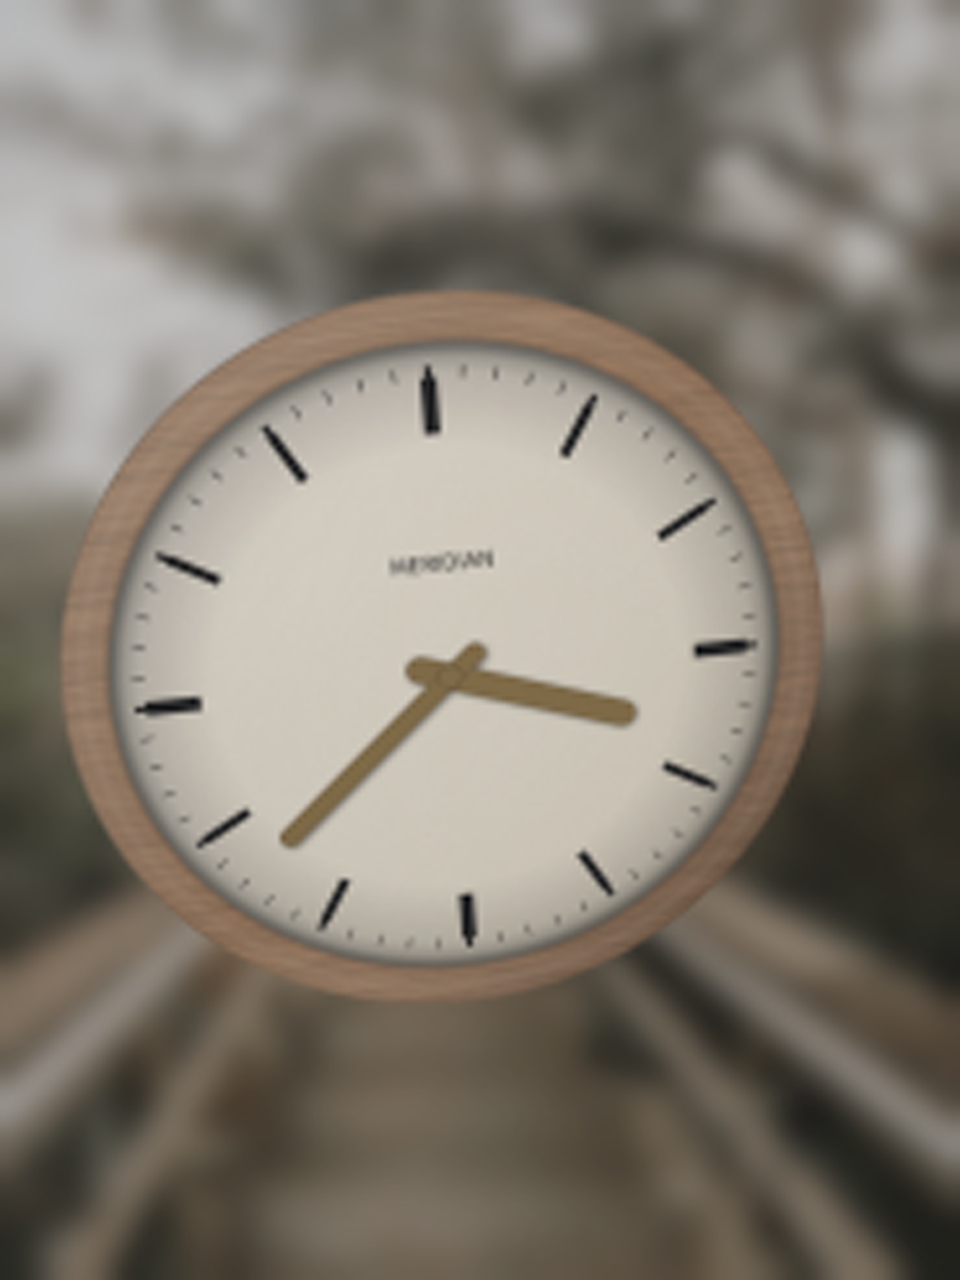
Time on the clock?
3:38
